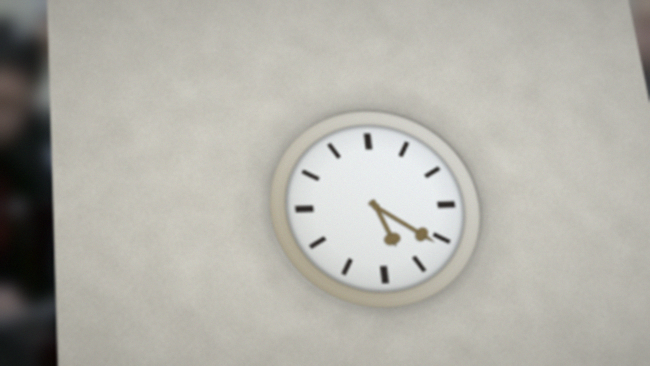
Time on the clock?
5:21
